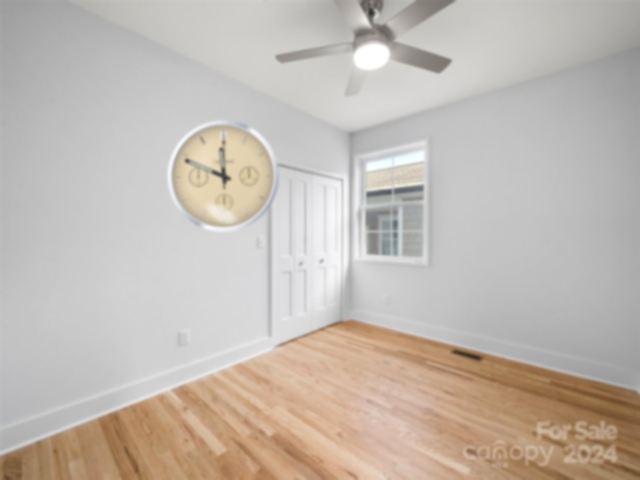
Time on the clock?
11:49
